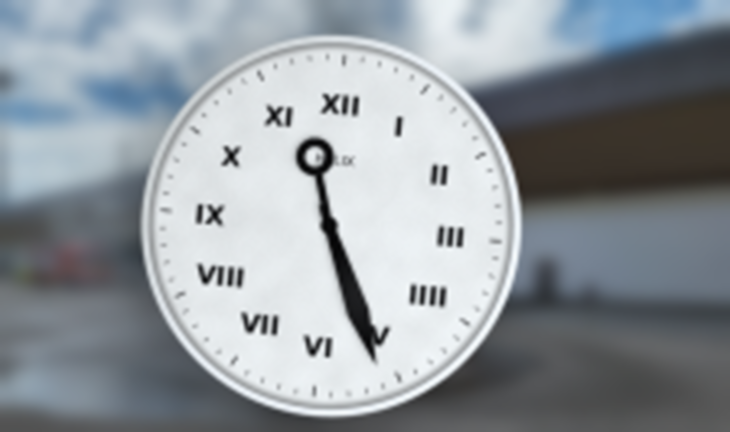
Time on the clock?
11:26
